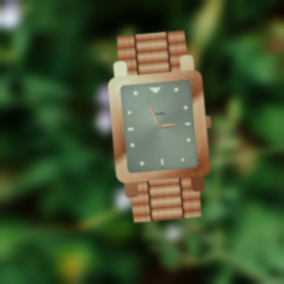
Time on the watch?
2:57
